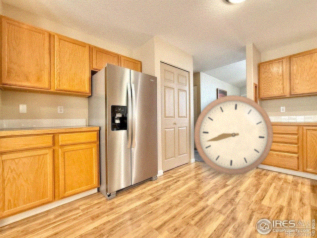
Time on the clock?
8:42
